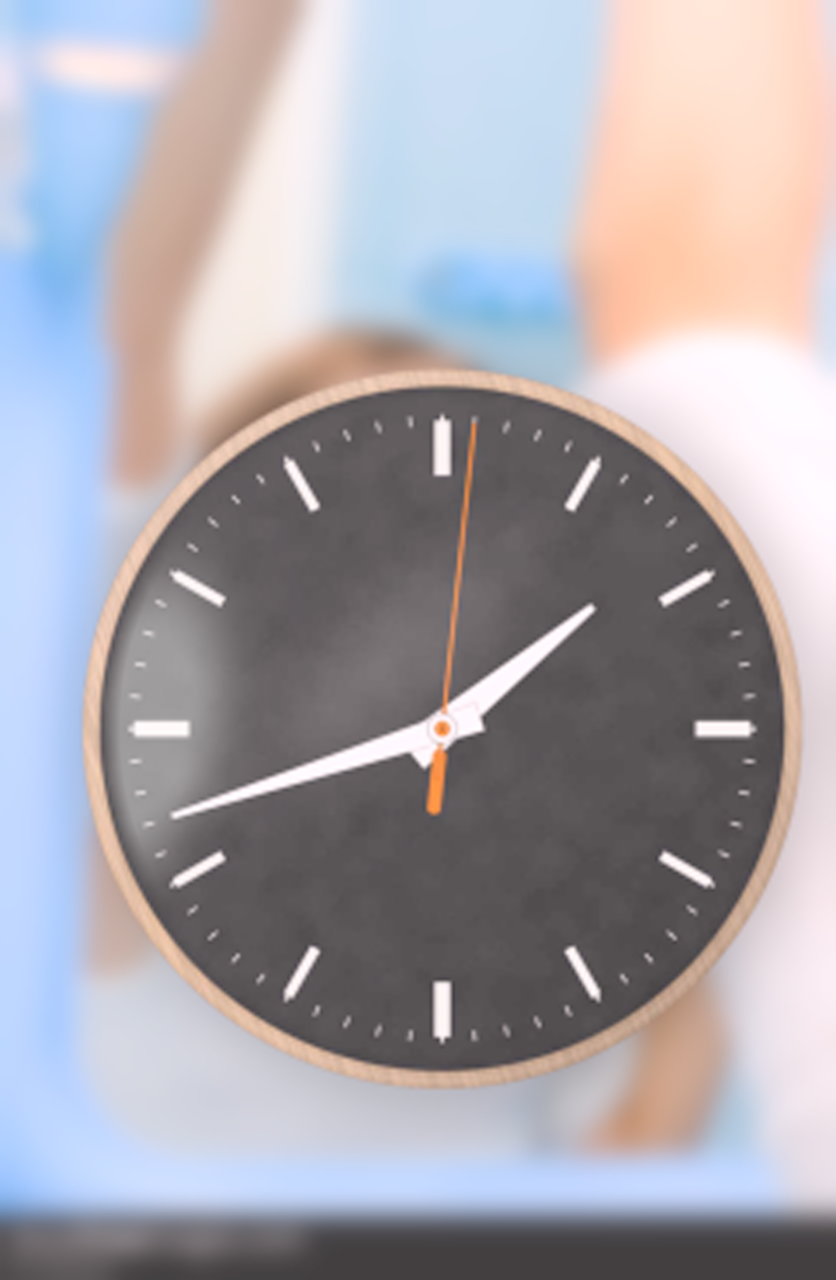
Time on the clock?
1:42:01
